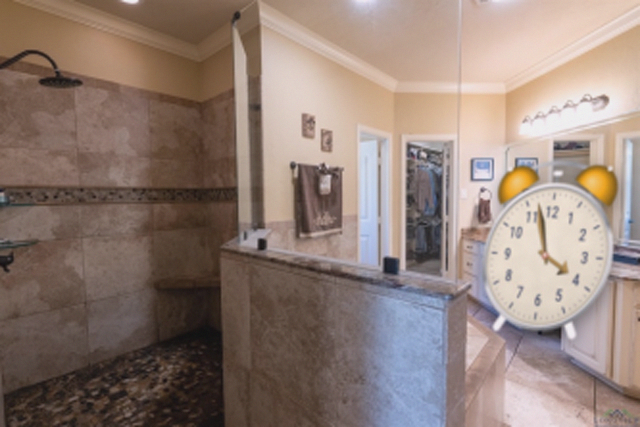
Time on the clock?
3:57
